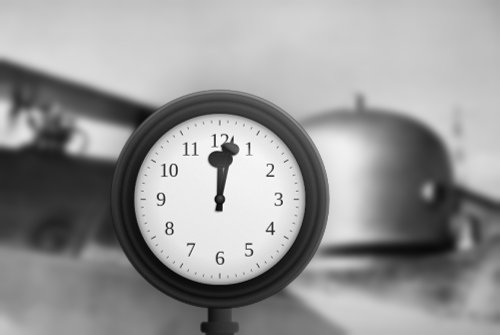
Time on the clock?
12:02
